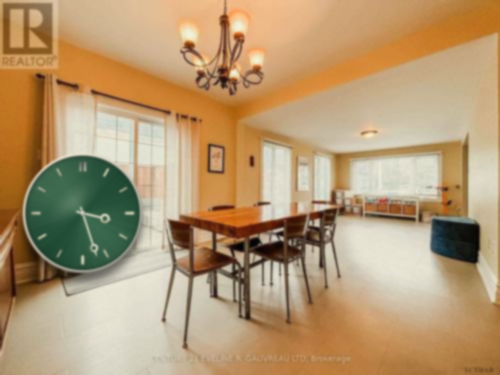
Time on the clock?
3:27
